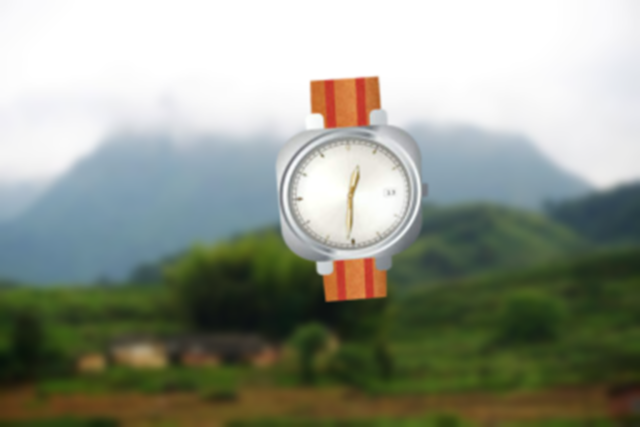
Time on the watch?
12:31
